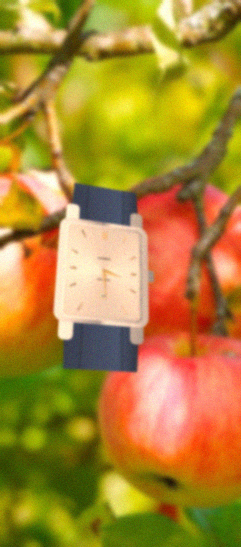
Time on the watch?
3:29
